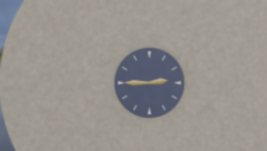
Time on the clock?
2:45
